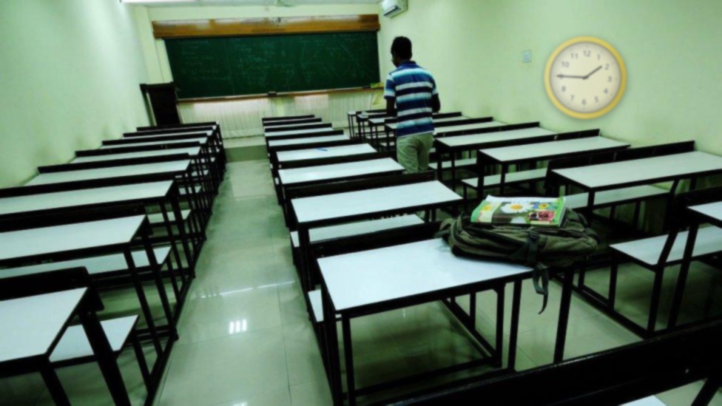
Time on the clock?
1:45
